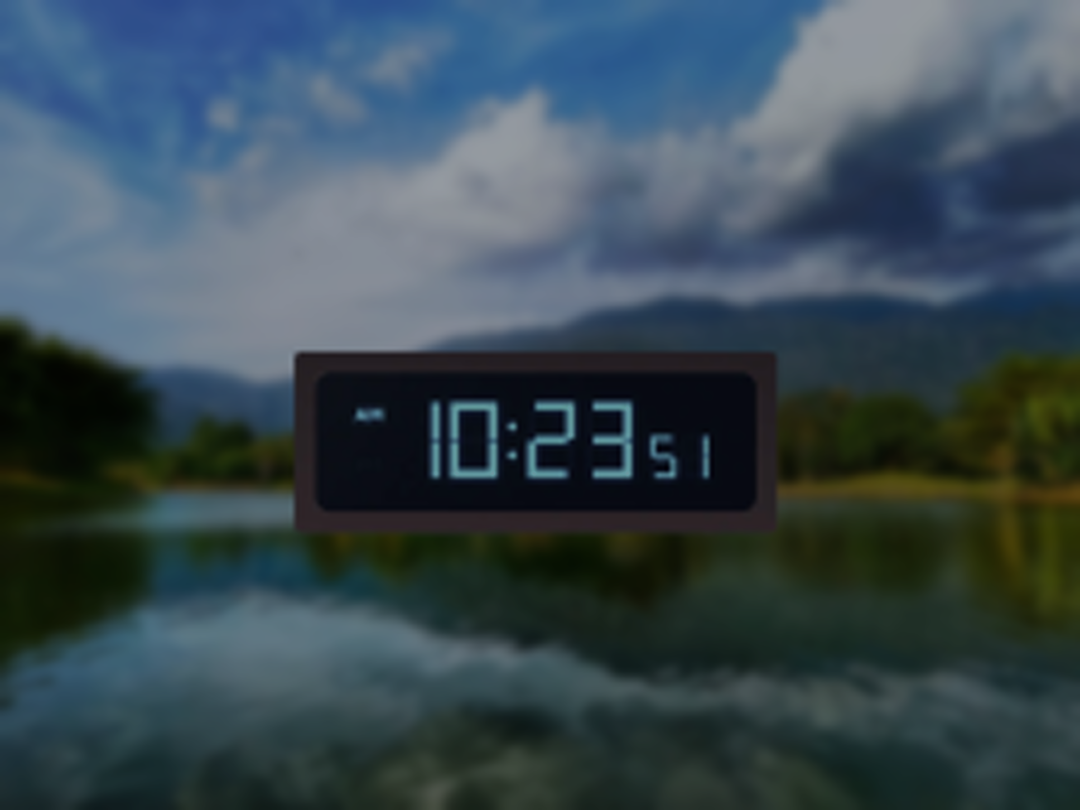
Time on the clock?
10:23:51
